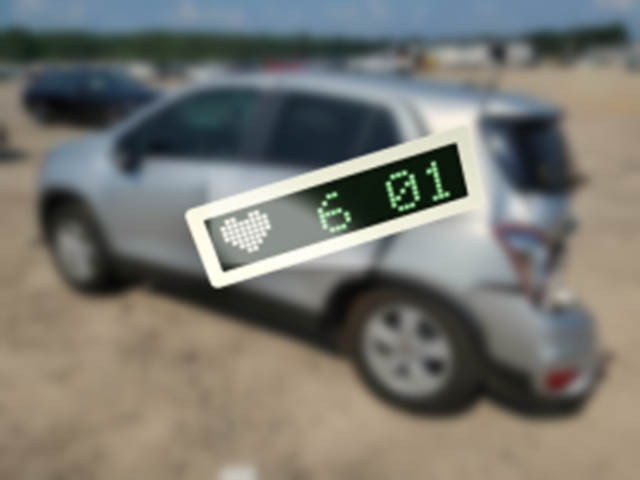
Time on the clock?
6:01
